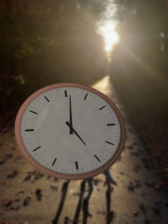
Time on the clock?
5:01
